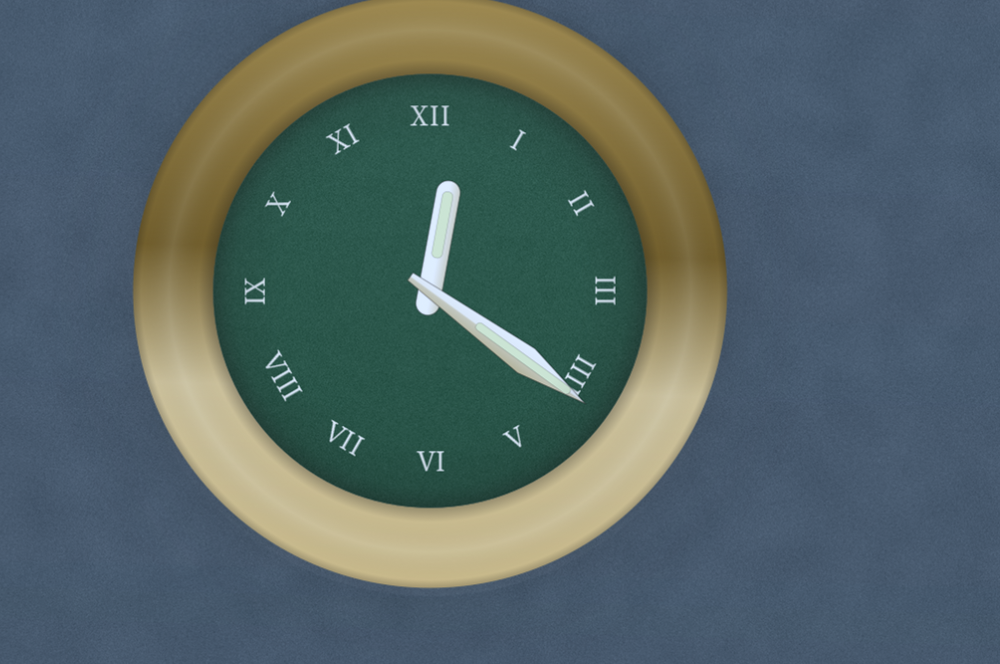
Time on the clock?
12:21
